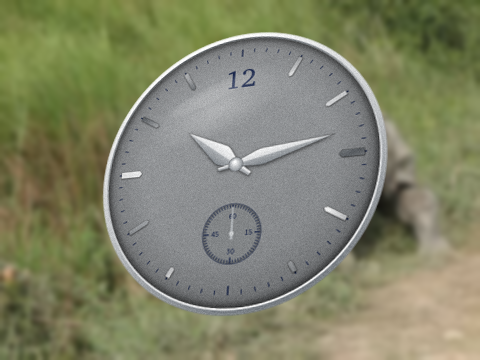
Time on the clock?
10:13
